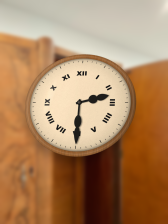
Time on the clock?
2:30
